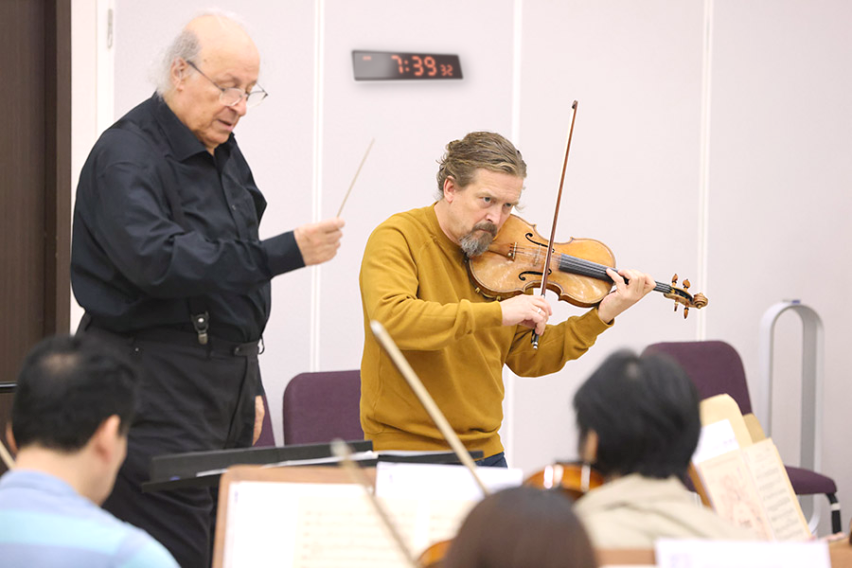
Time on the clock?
7:39
